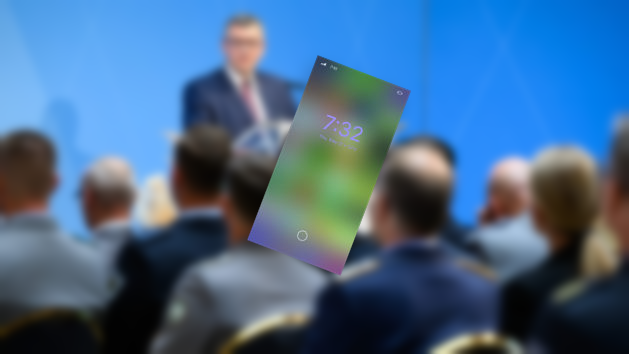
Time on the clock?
7:32
